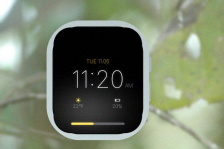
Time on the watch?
11:20
